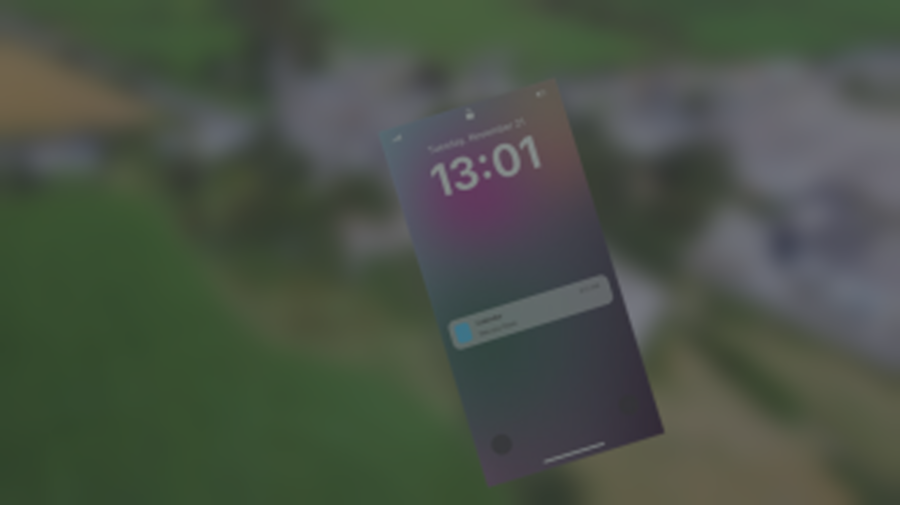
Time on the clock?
13:01
